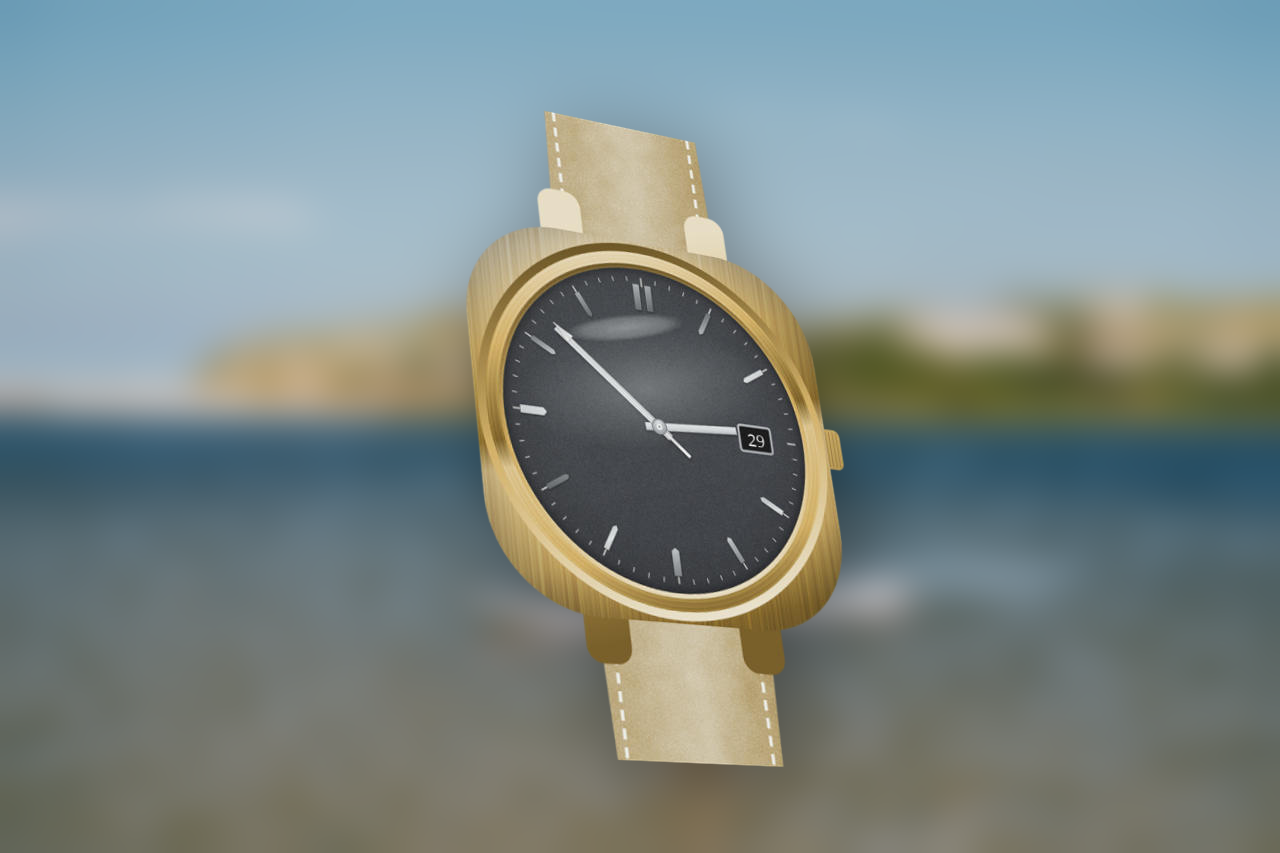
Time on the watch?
2:51:52
